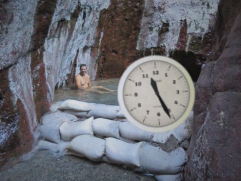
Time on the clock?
11:26
